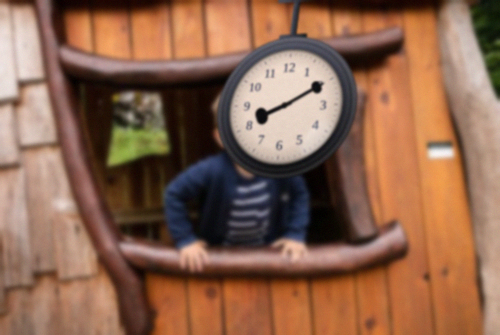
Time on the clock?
8:10
